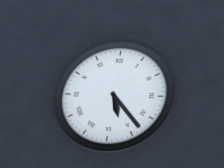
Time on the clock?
5:23
